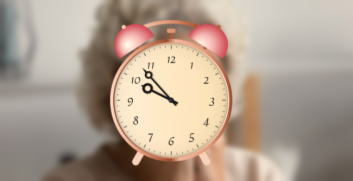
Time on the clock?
9:53
